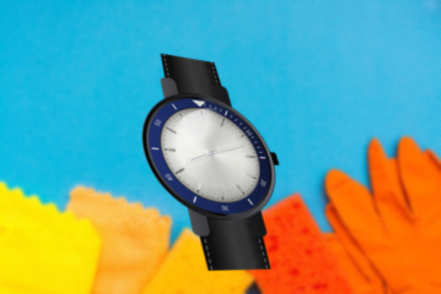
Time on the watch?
8:12
